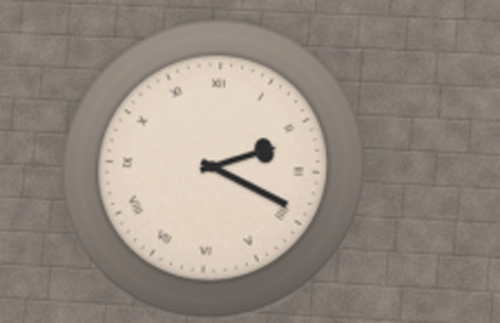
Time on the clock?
2:19
